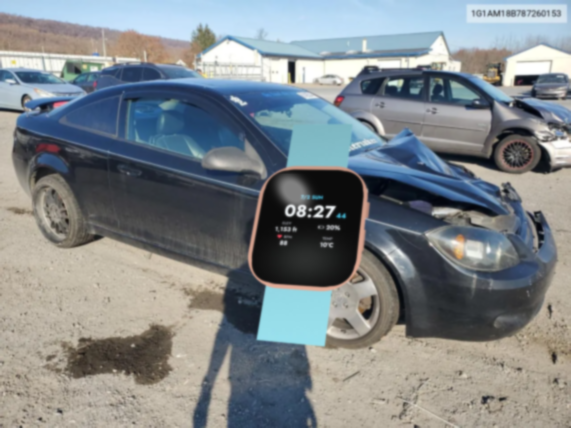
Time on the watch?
8:27
